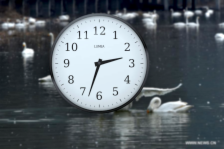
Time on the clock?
2:33
